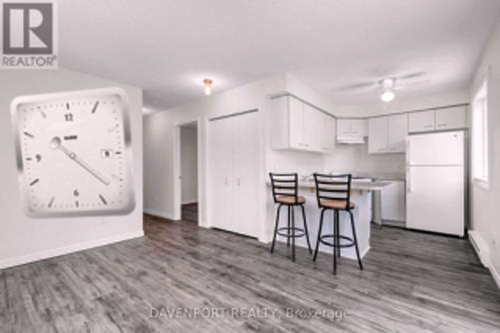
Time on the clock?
10:22
